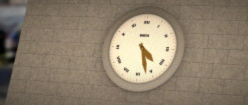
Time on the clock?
4:27
